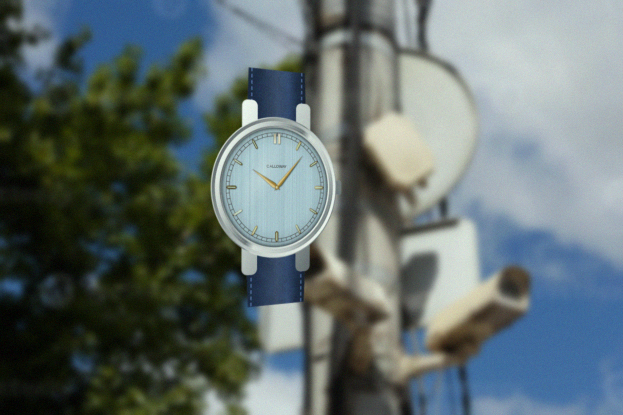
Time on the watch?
10:07
